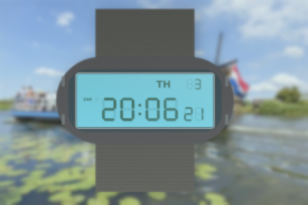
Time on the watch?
20:06:21
